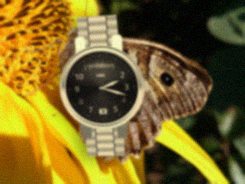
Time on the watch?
2:18
